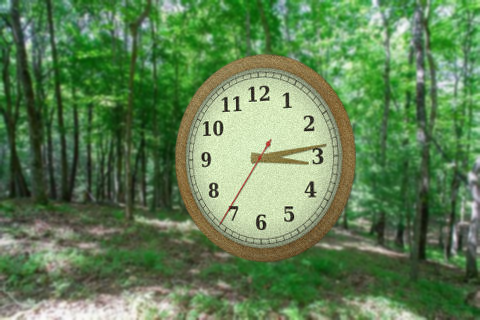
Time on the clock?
3:13:36
